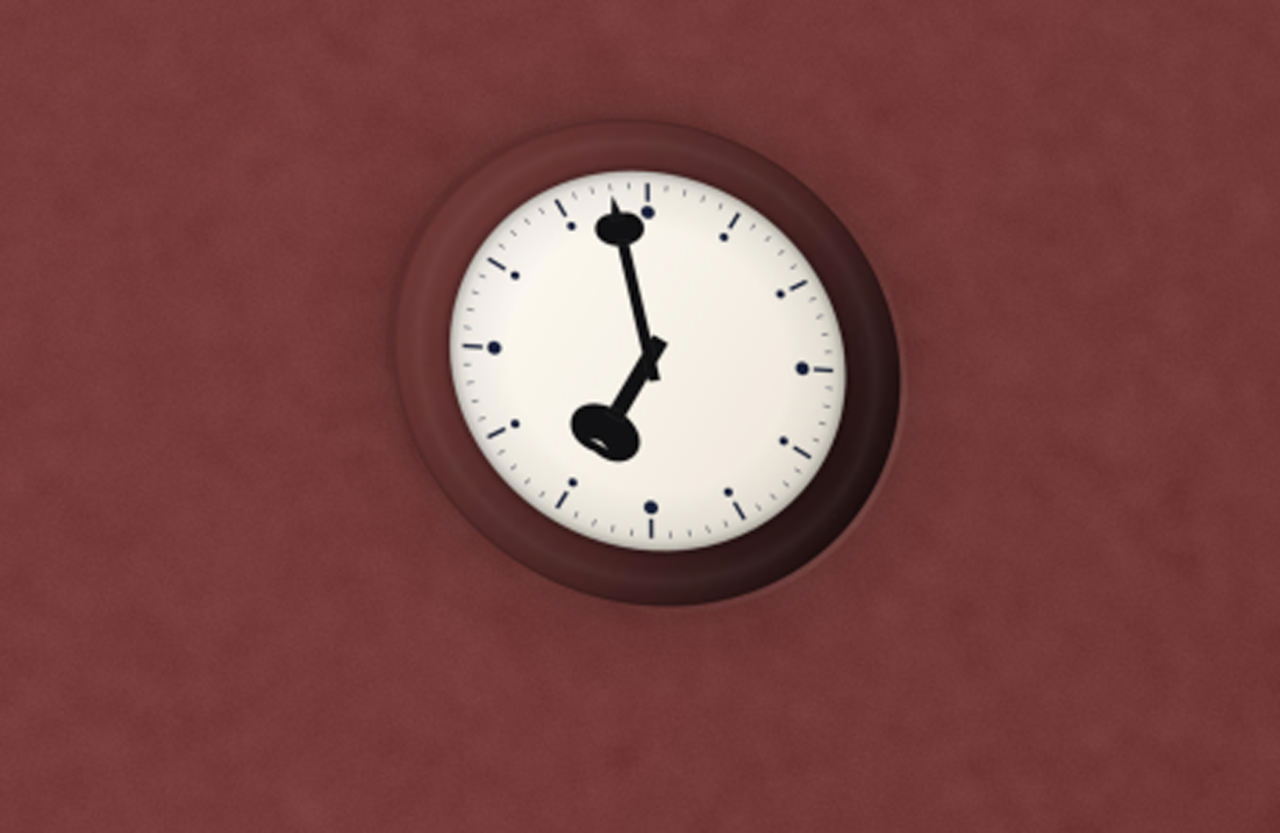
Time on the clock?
6:58
